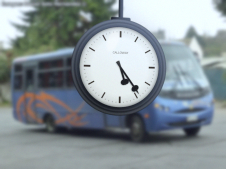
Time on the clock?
5:24
